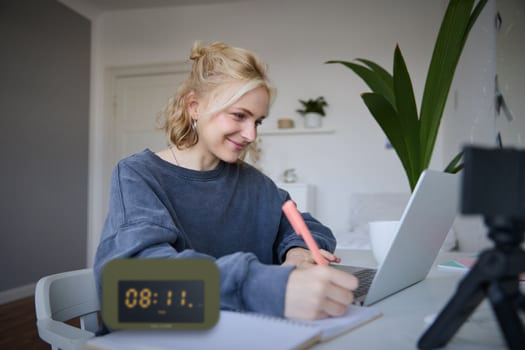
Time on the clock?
8:11
